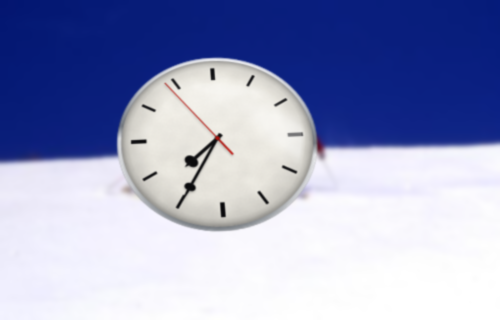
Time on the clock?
7:34:54
